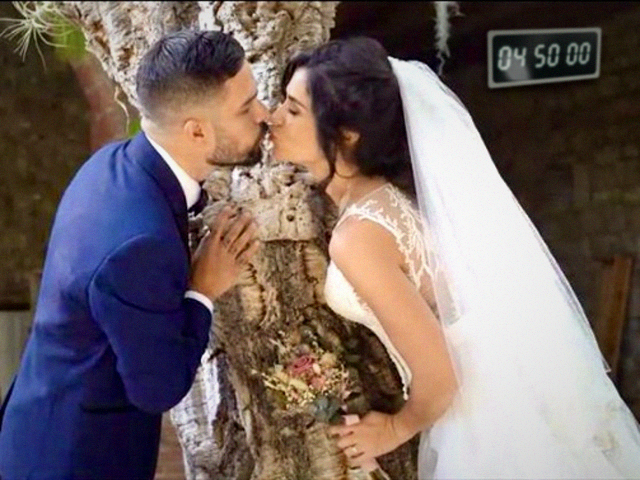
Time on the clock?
4:50:00
